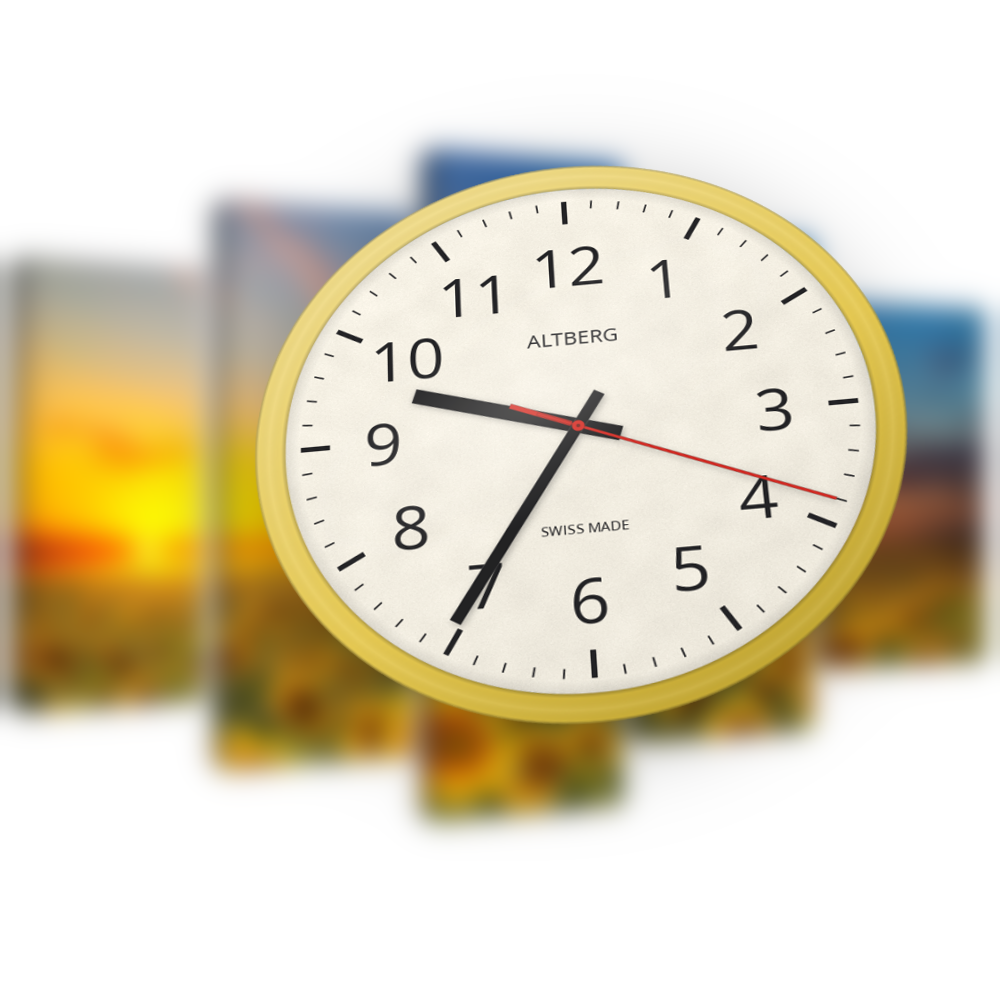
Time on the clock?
9:35:19
